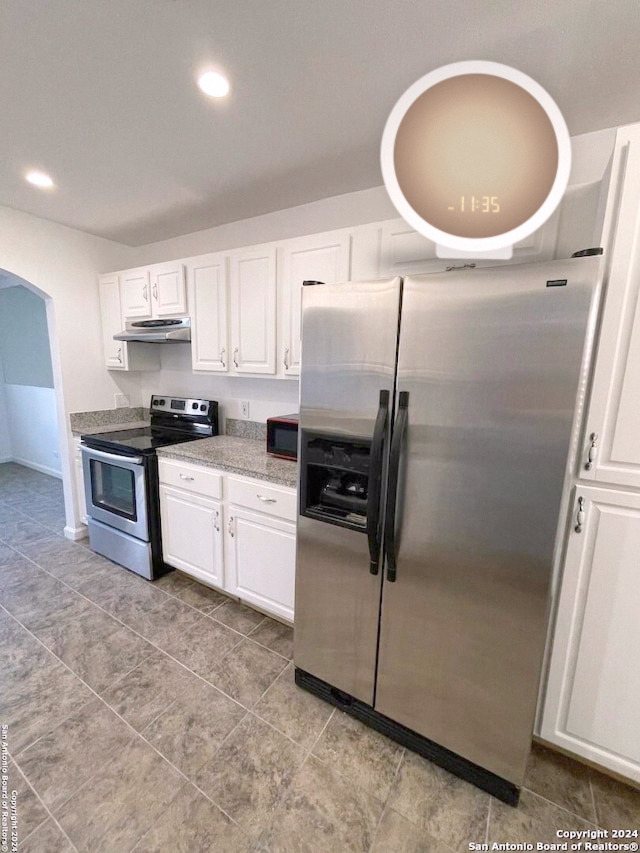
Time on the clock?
11:35
